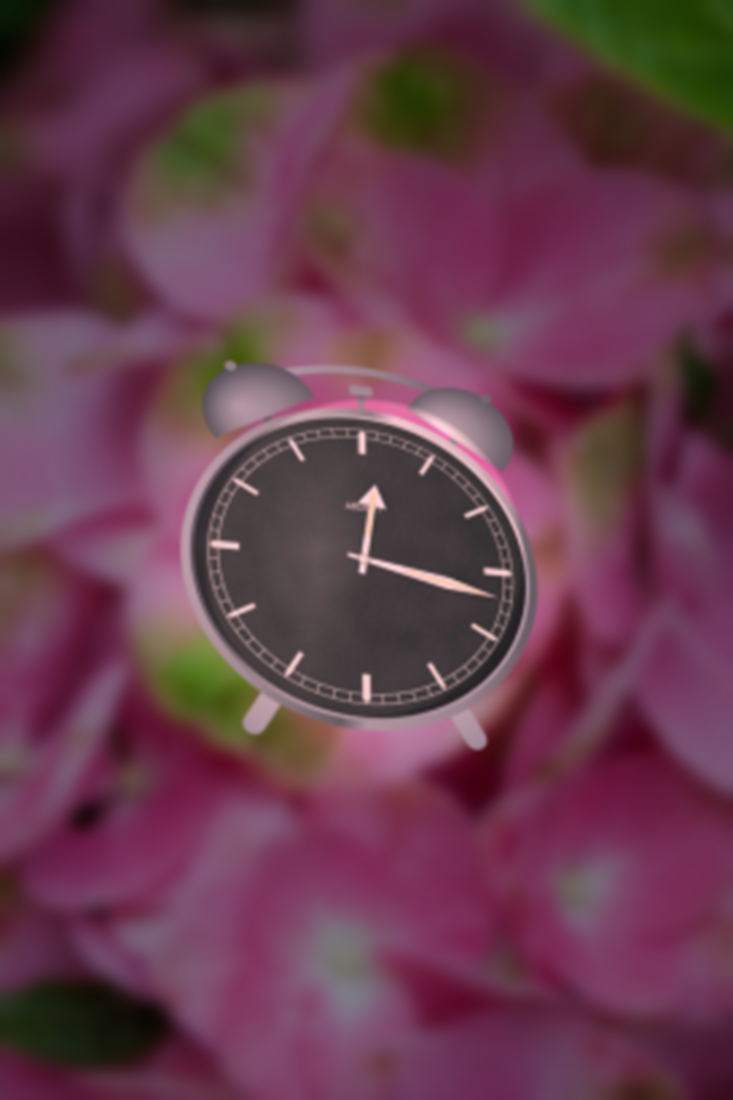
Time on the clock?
12:17
